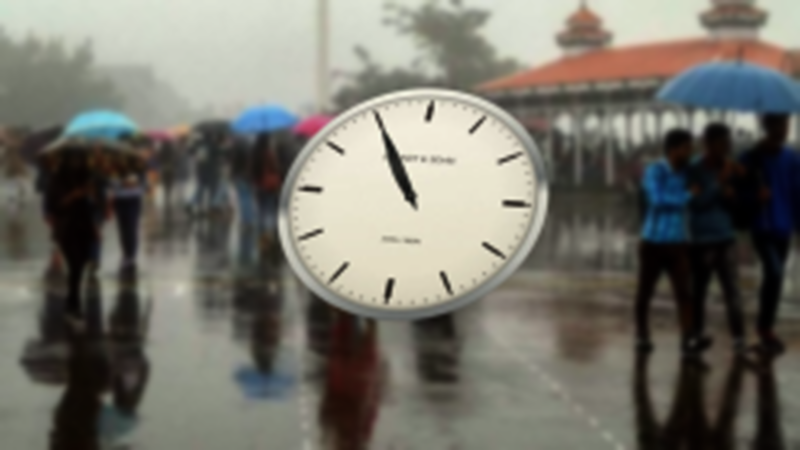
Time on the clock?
10:55
